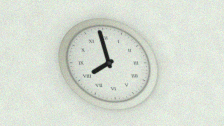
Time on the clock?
7:59
